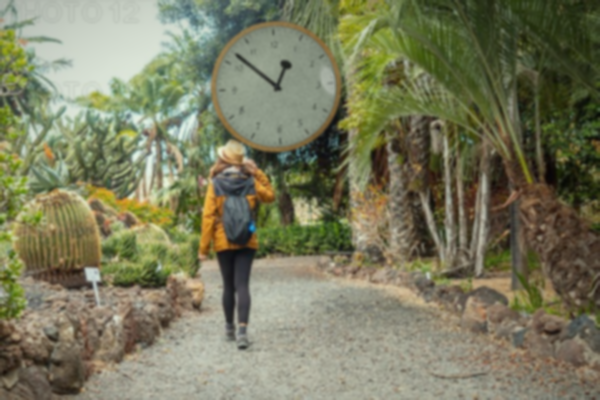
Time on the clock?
12:52
